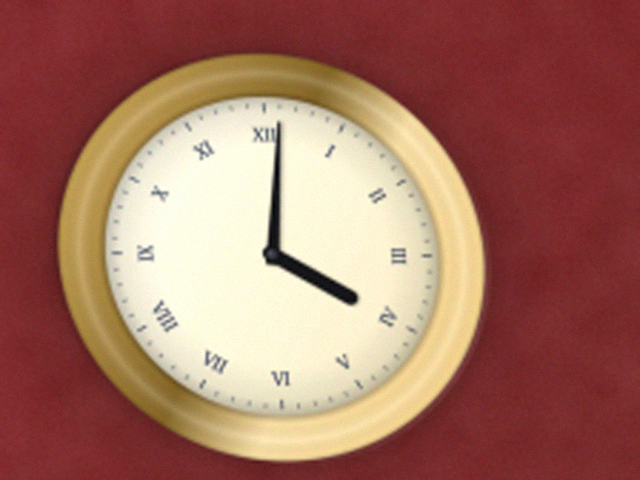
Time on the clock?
4:01
